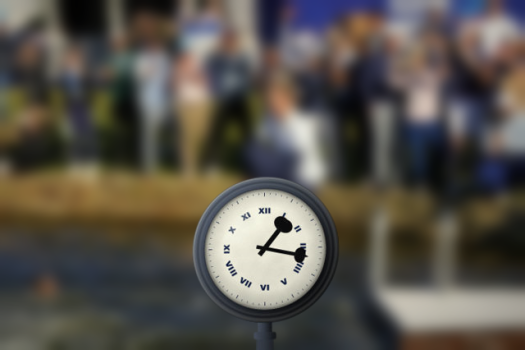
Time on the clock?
1:17
